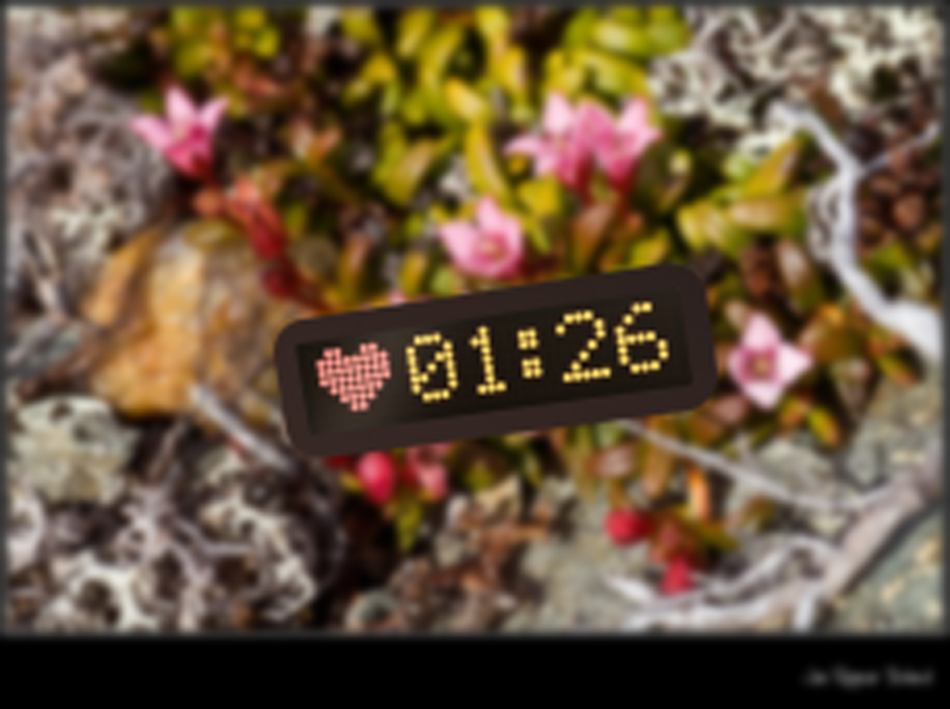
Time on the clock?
1:26
